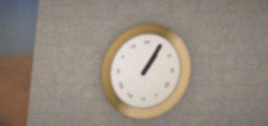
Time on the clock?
1:05
